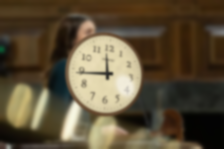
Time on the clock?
11:44
